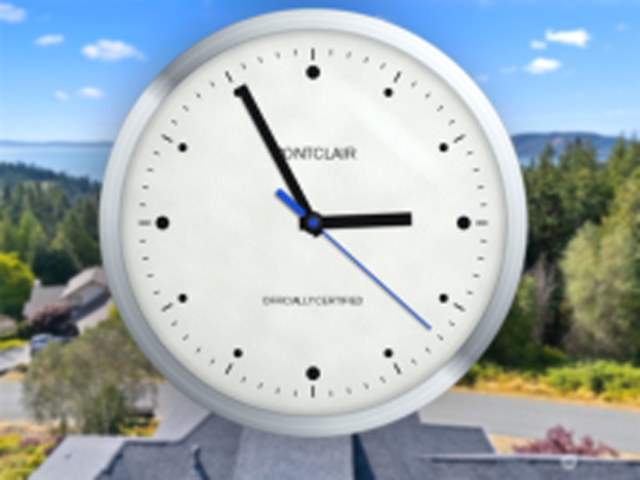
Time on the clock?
2:55:22
